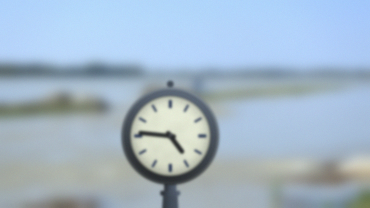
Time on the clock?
4:46
